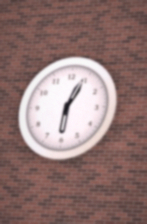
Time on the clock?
6:04
